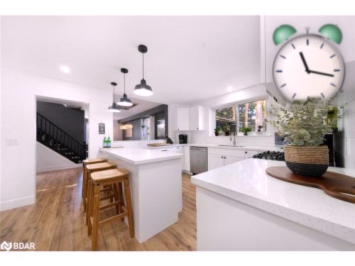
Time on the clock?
11:17
